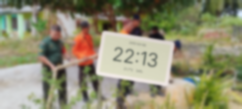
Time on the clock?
22:13
